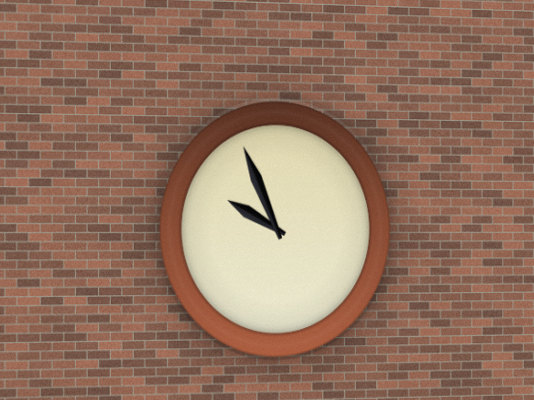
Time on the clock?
9:56
